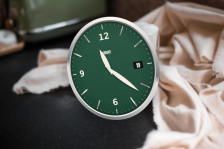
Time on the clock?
11:22
